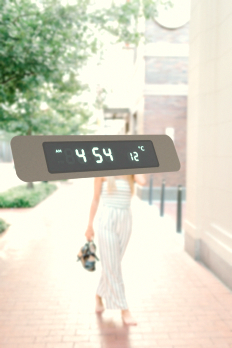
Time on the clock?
4:54
